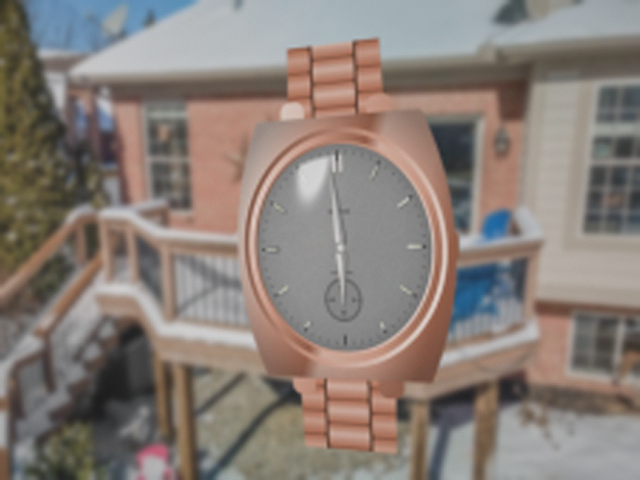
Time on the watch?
5:59
